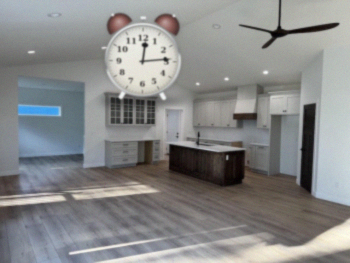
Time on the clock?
12:14
